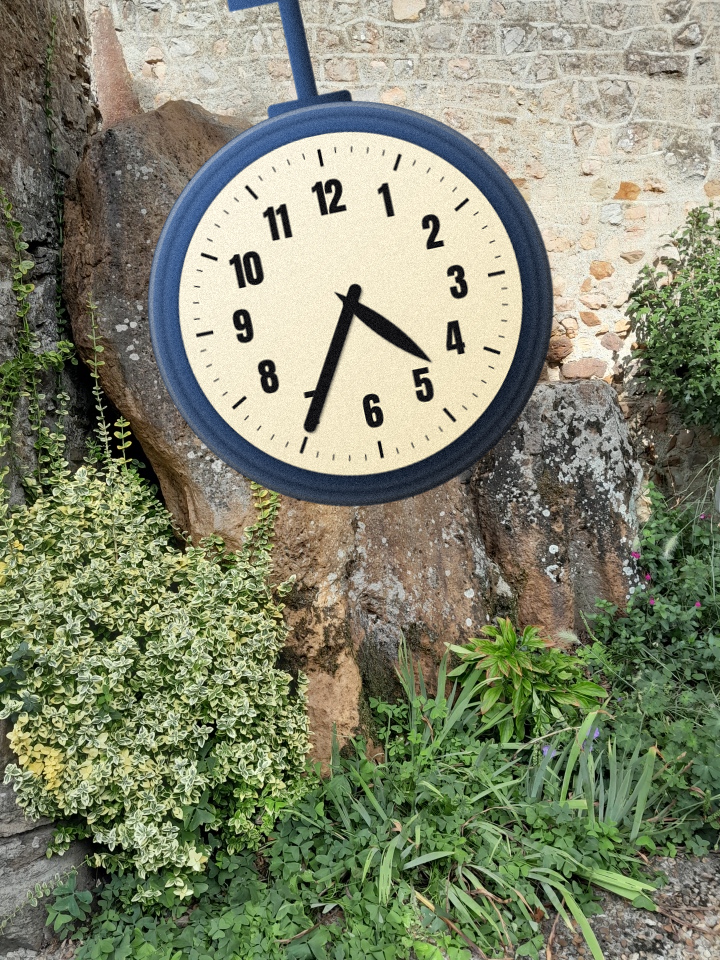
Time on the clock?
4:35
